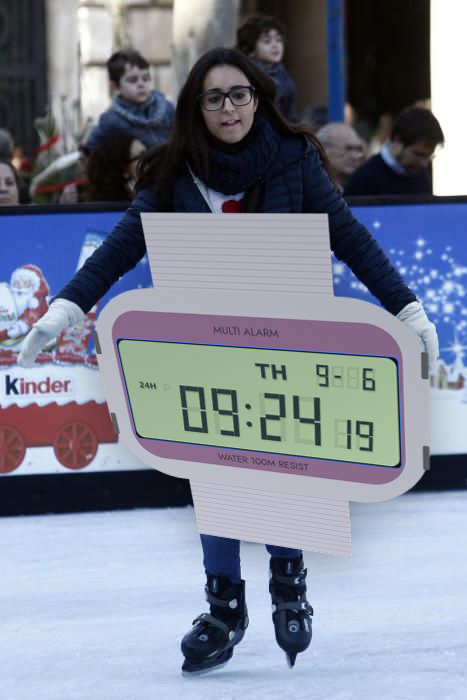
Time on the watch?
9:24:19
